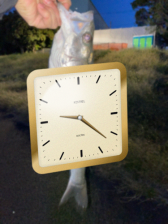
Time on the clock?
9:22
